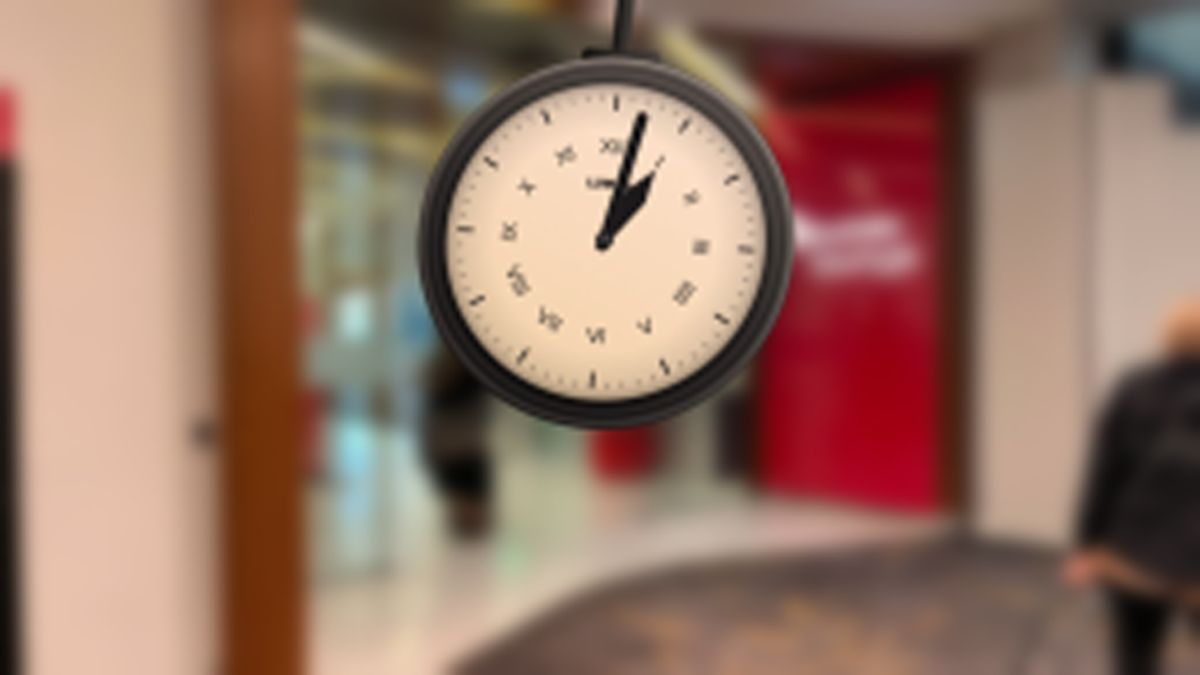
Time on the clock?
1:02
